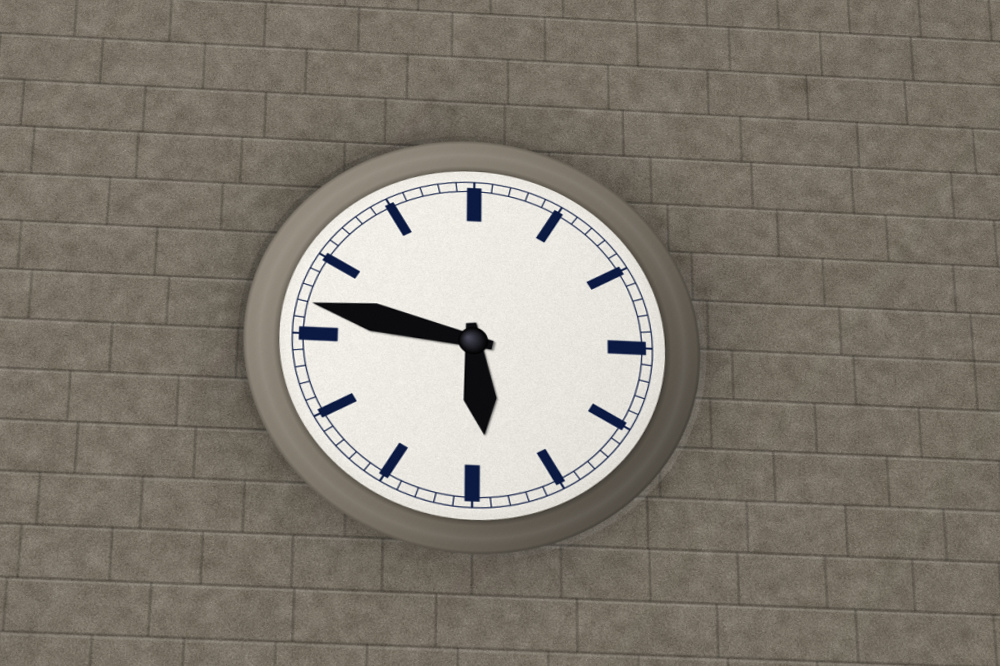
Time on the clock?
5:47
